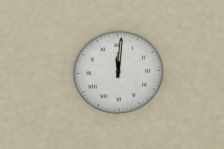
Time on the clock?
12:01
